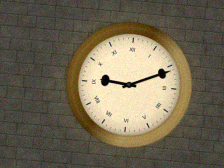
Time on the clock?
9:11
